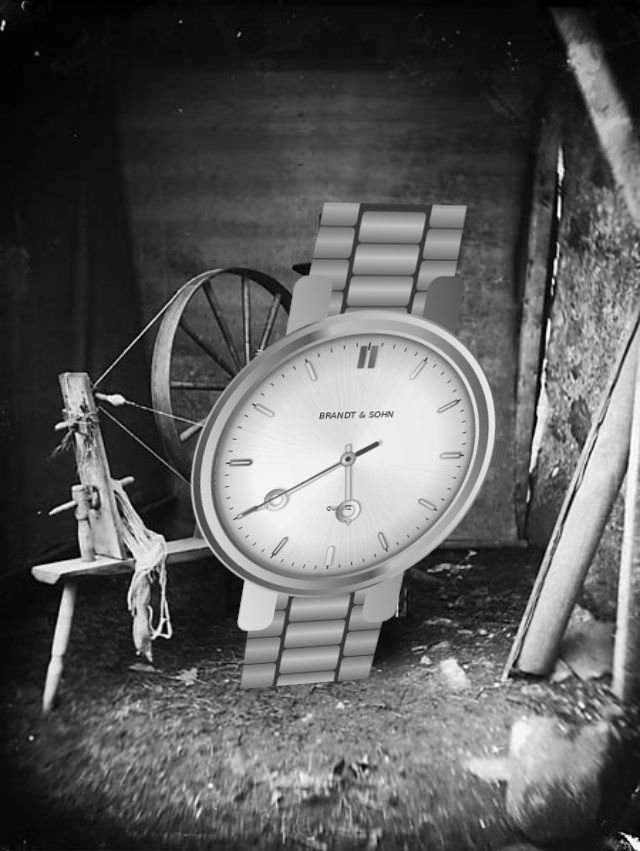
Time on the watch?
5:39:40
